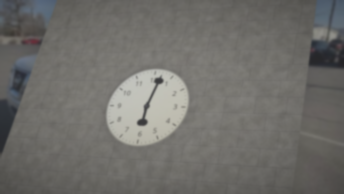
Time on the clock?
6:02
